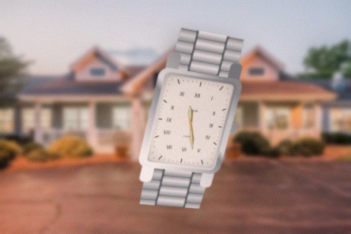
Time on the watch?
11:27
